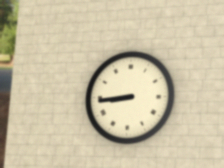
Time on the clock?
8:44
